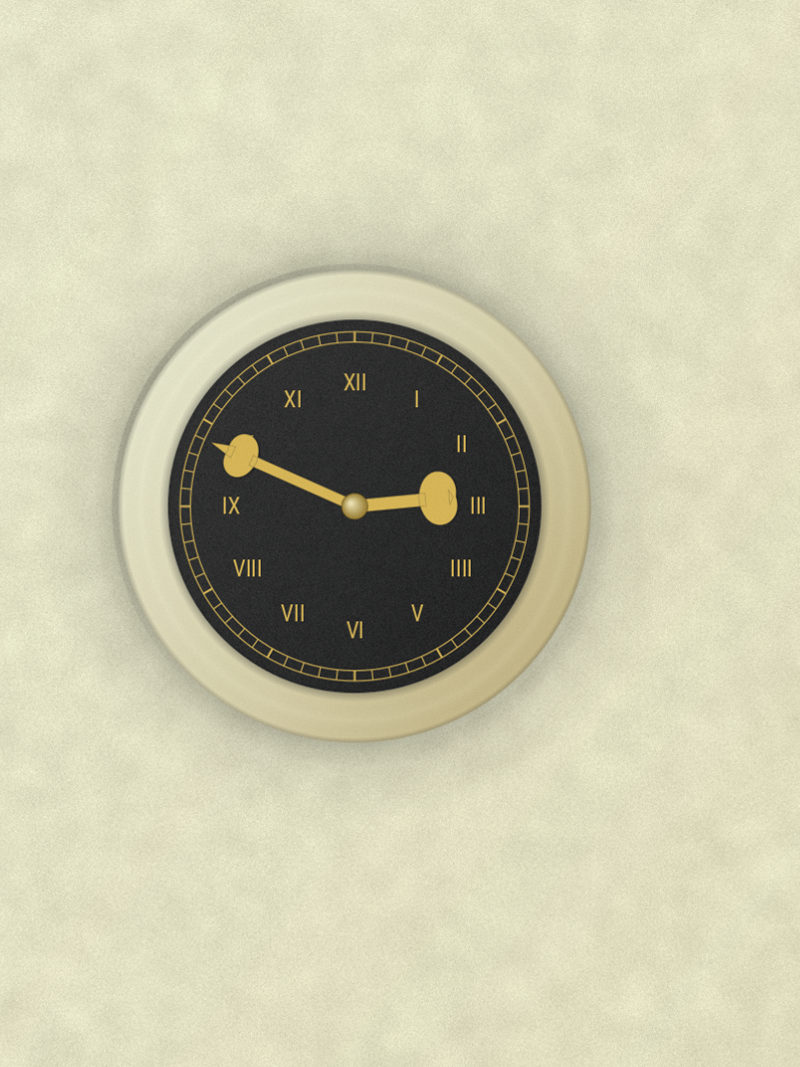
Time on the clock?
2:49
